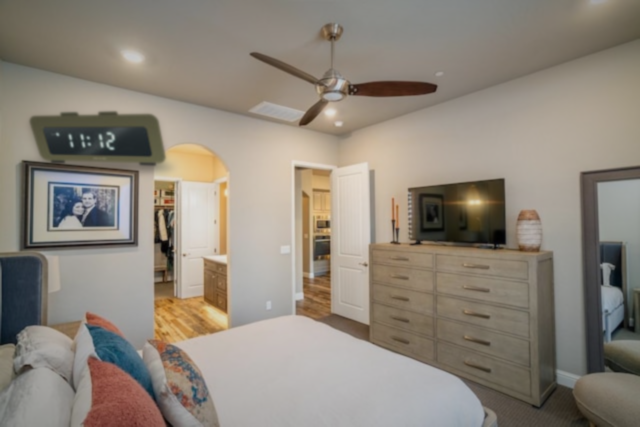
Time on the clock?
11:12
